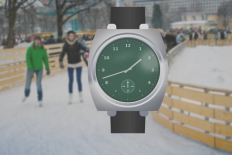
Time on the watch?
1:42
